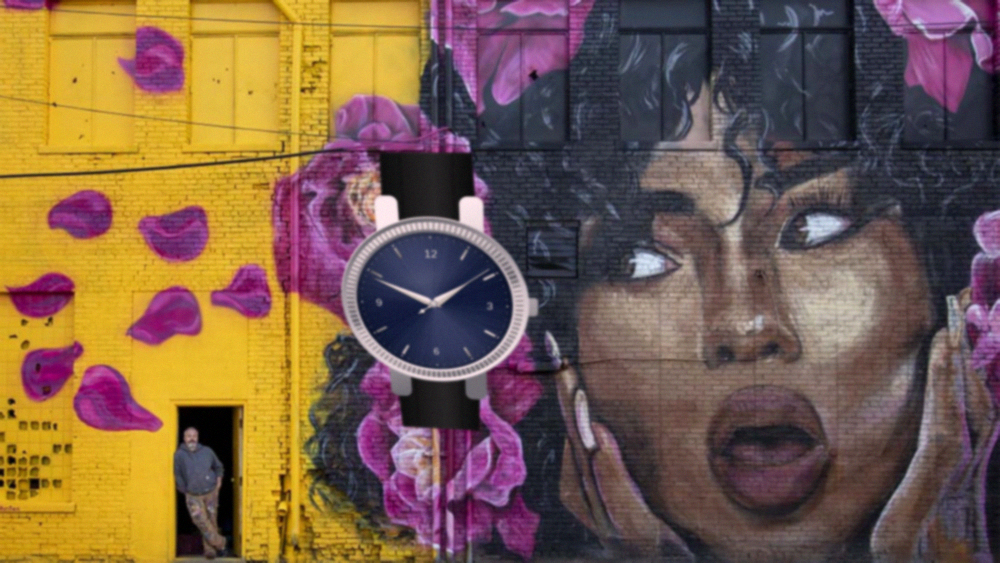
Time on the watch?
1:49:09
